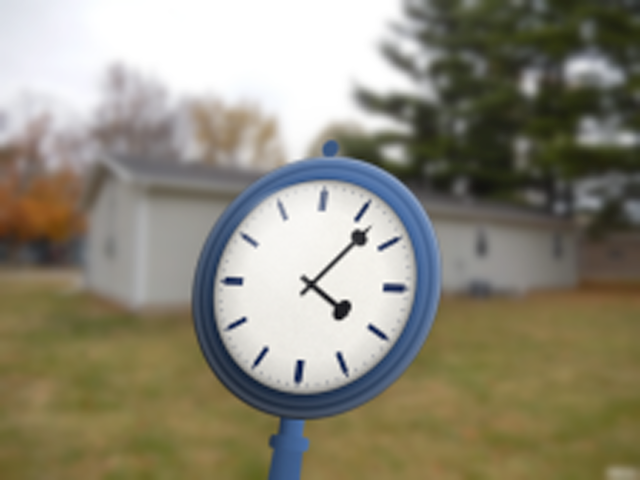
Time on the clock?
4:07
